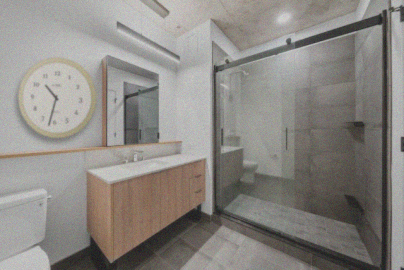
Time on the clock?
10:32
